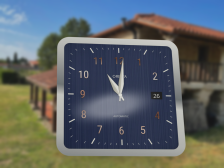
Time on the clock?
11:01
